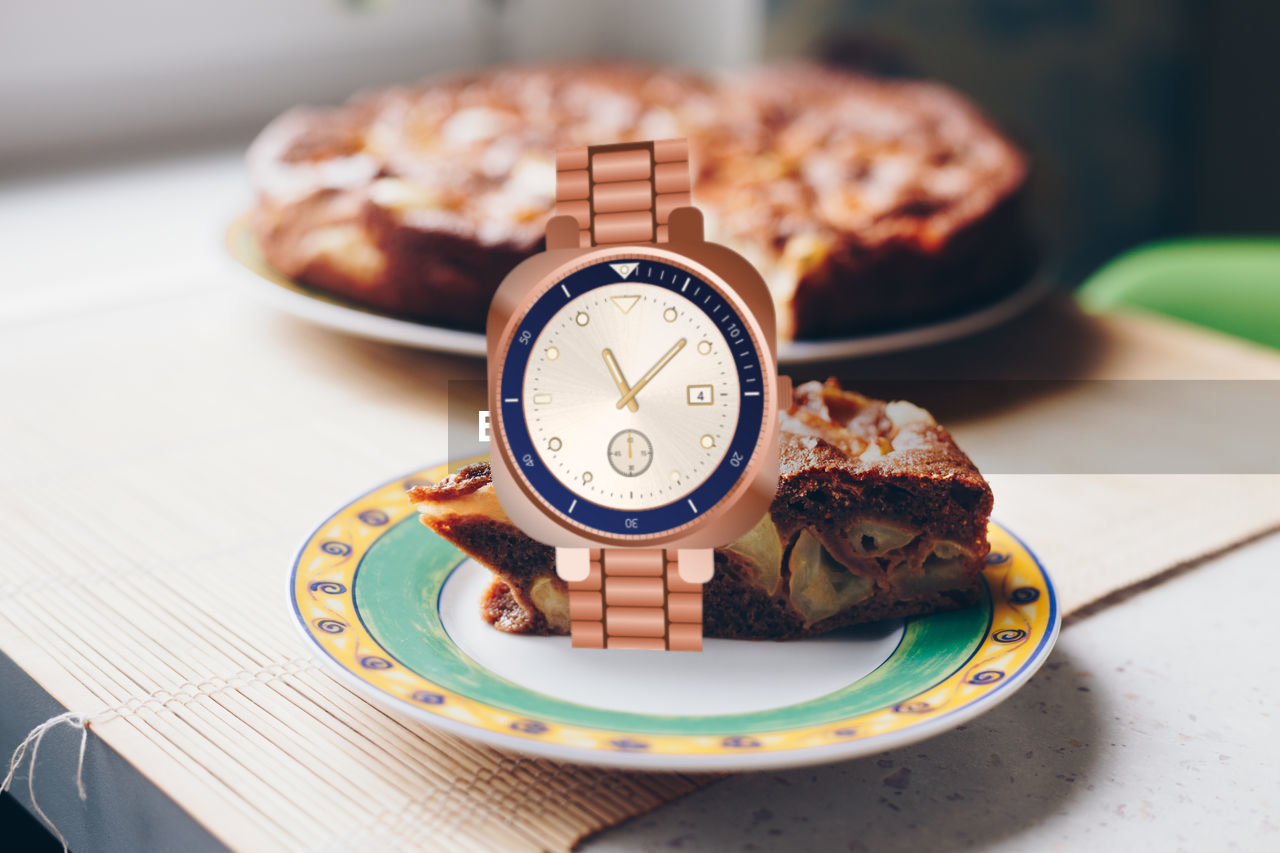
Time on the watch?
11:08
